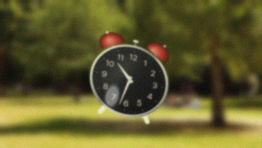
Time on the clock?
10:32
